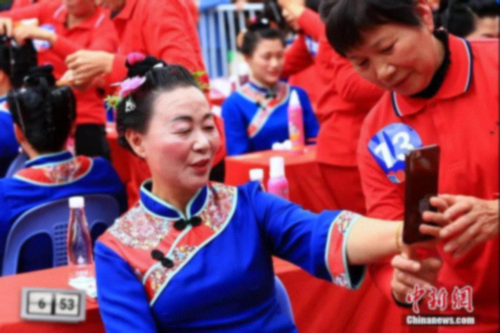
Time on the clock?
6:53
